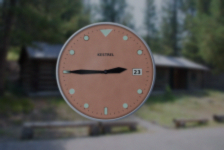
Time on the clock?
2:45
